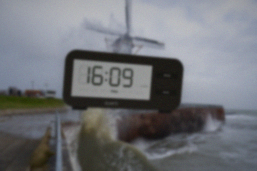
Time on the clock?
16:09
